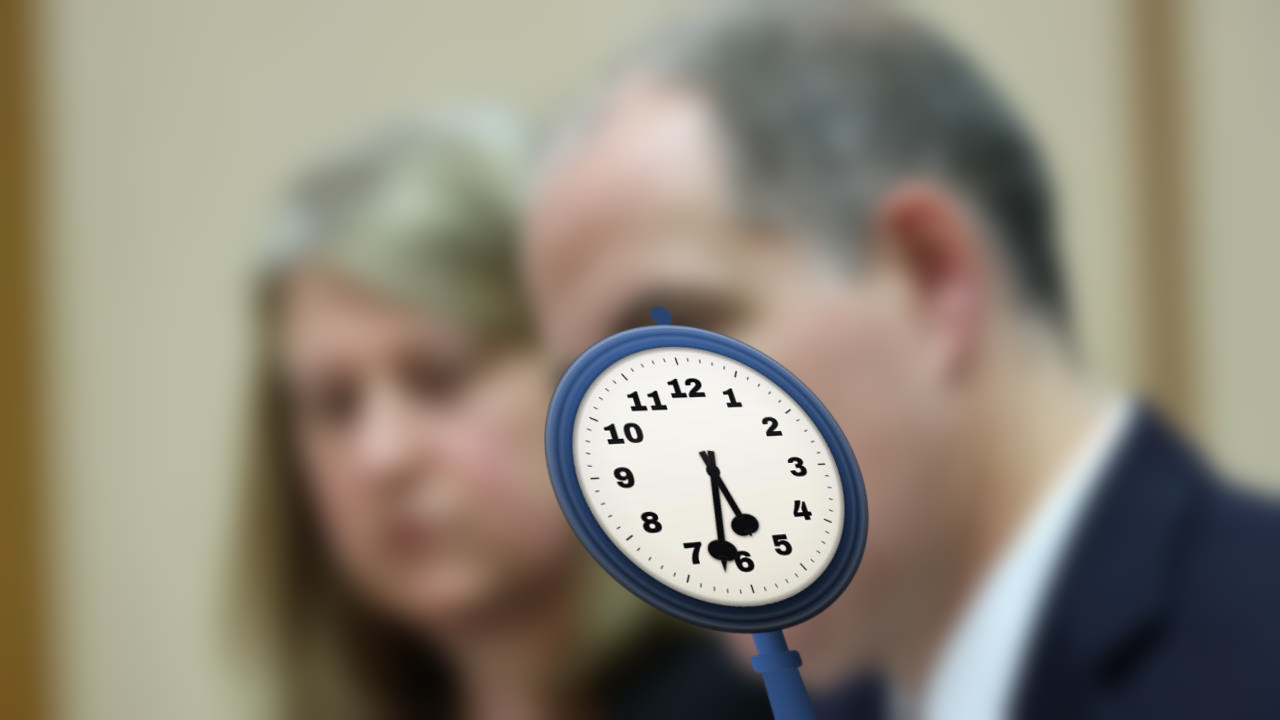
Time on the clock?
5:32
